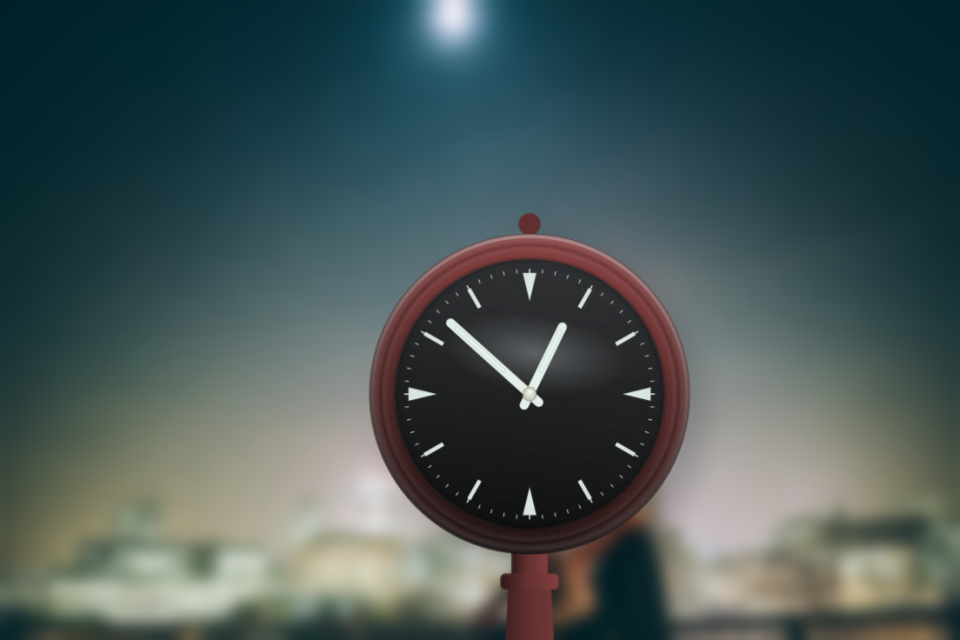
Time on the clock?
12:52
